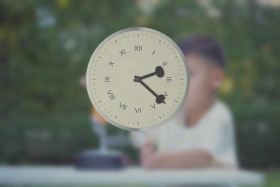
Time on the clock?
2:22
